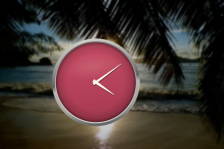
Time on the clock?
4:09
